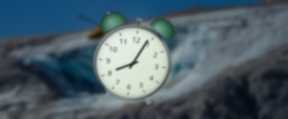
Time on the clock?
8:04
